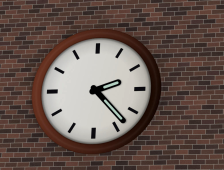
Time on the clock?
2:23
